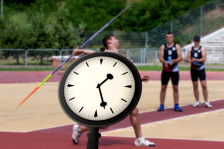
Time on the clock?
1:27
